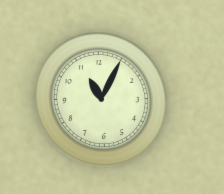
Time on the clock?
11:05
